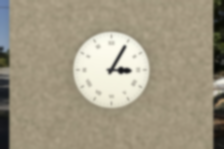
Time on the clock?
3:05
